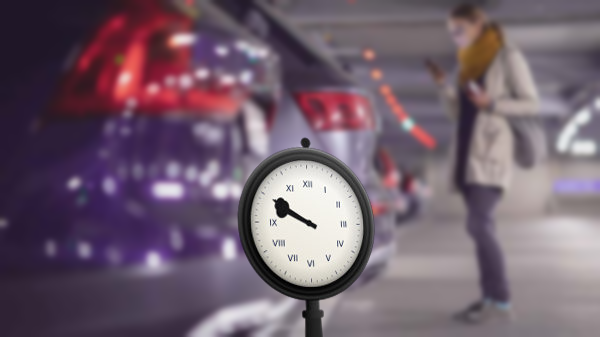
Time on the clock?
9:50
